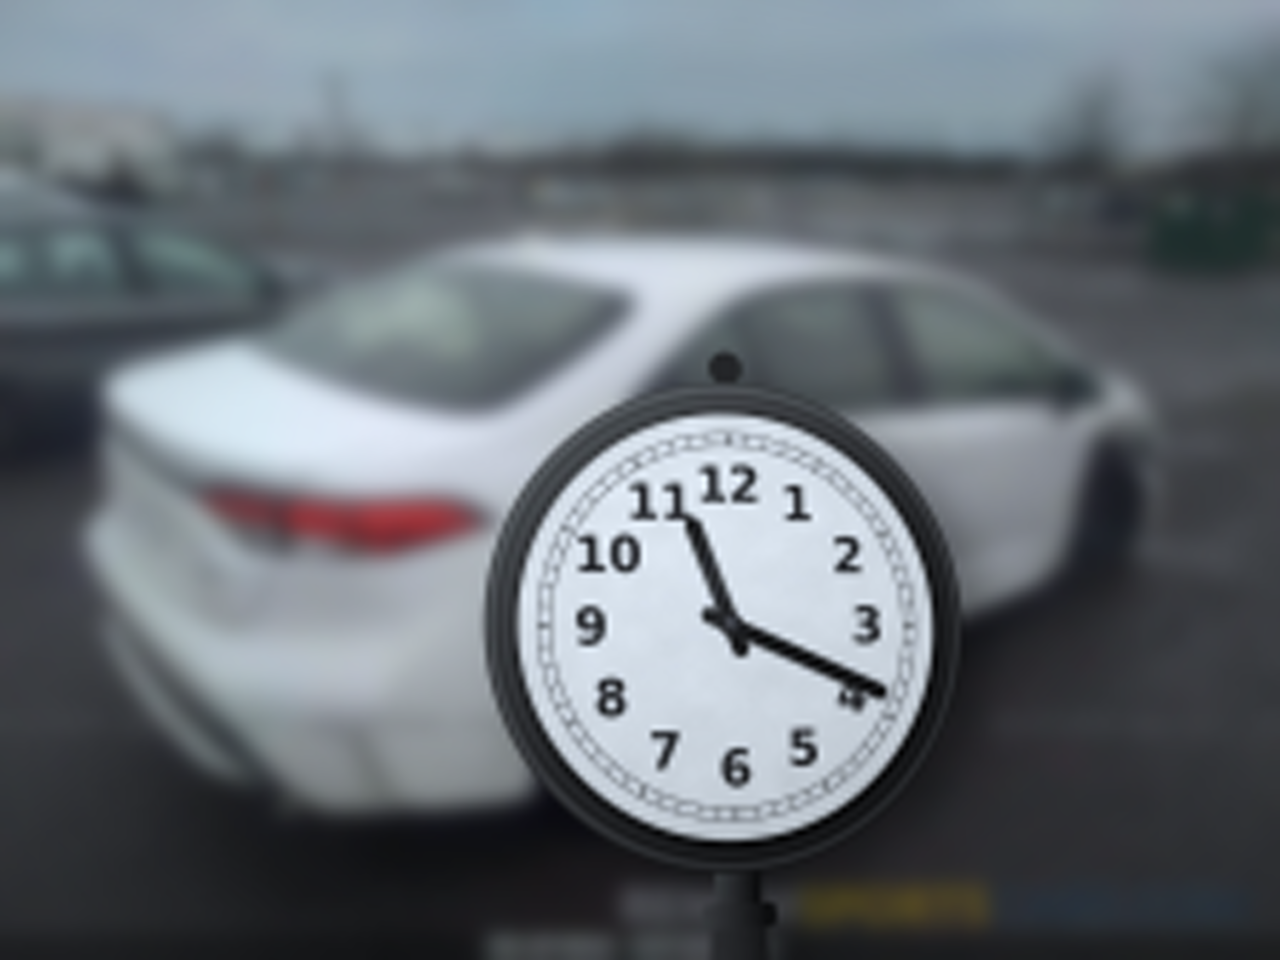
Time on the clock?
11:19
